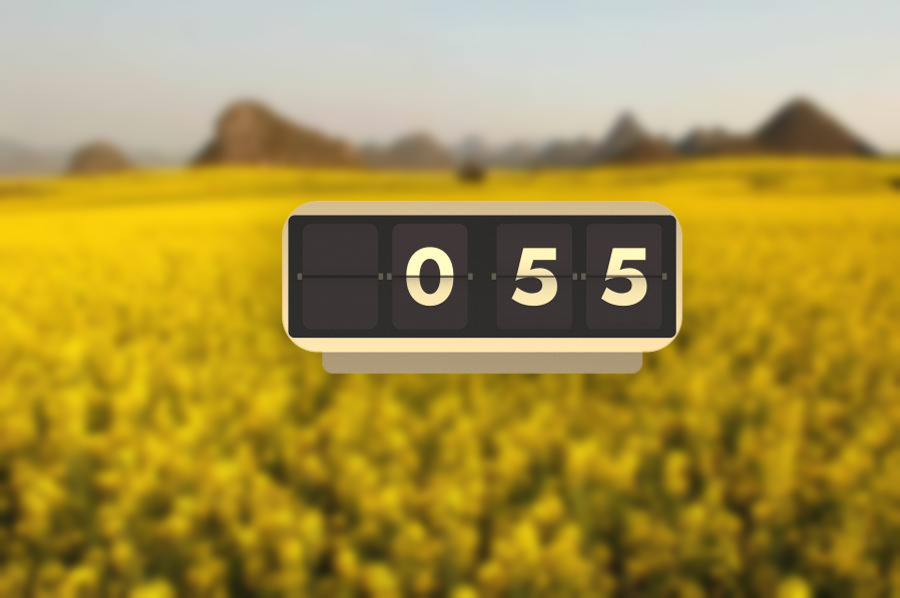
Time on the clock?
0:55
